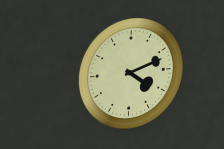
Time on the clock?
4:12
